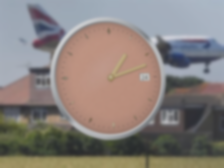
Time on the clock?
1:12
